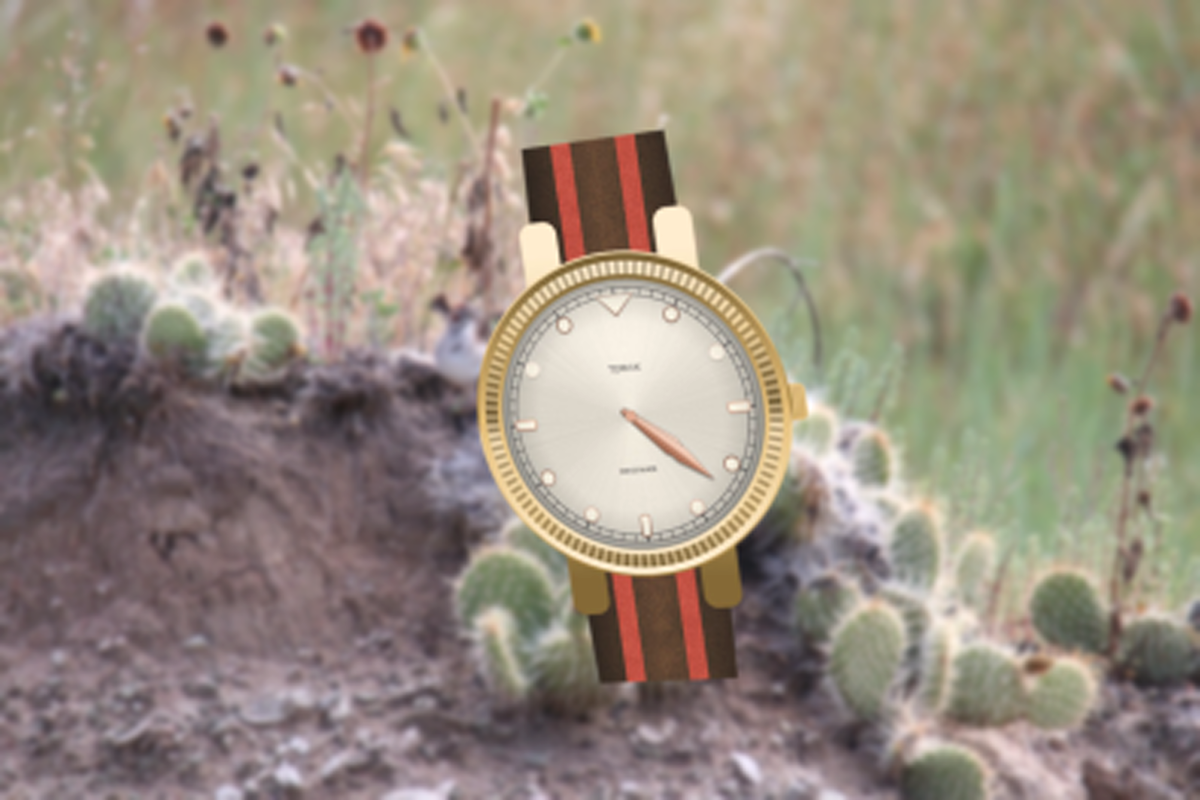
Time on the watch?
4:22
